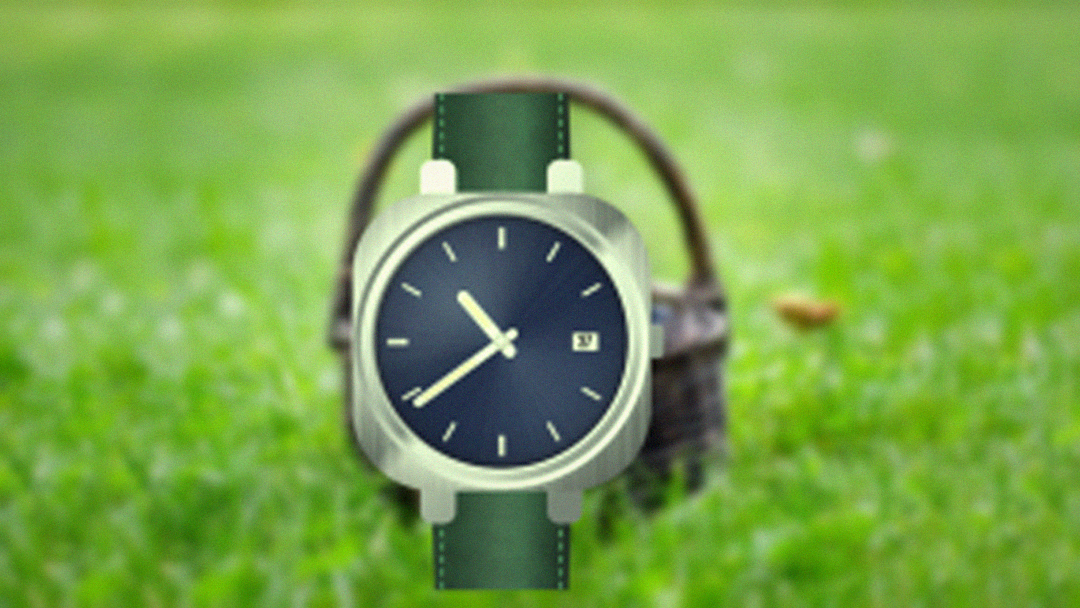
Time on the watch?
10:39
